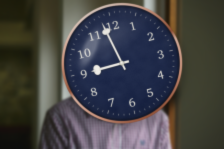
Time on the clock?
8:58
